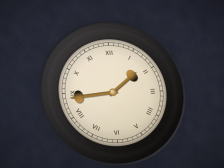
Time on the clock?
1:44
